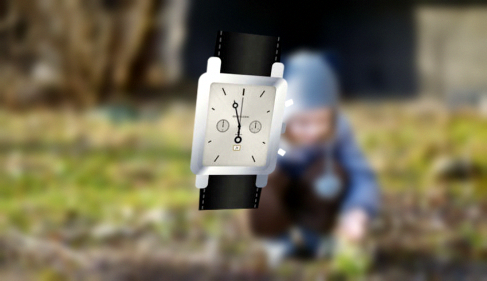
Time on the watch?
5:57
